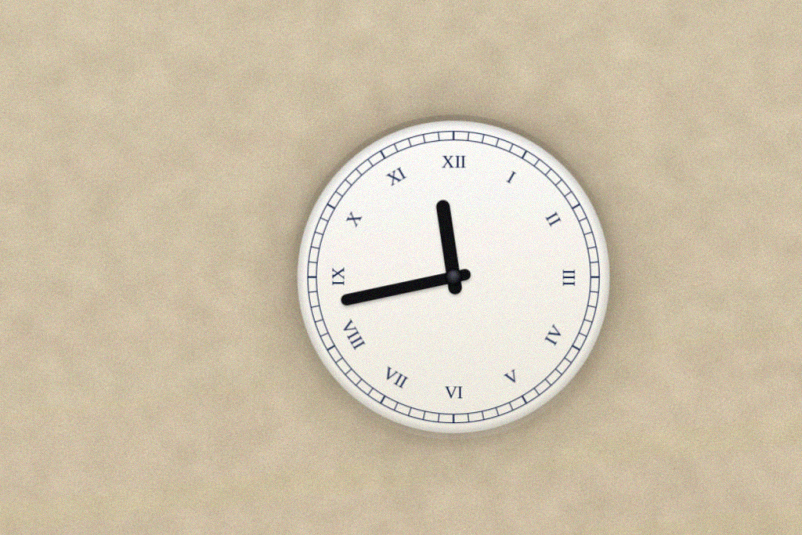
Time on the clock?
11:43
